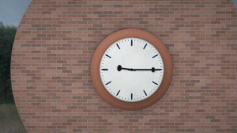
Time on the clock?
9:15
